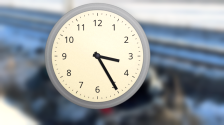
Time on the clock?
3:25
